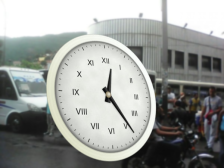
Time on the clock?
12:24
